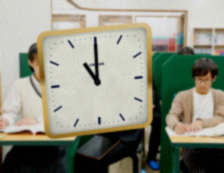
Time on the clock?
11:00
